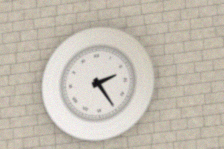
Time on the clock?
2:25
